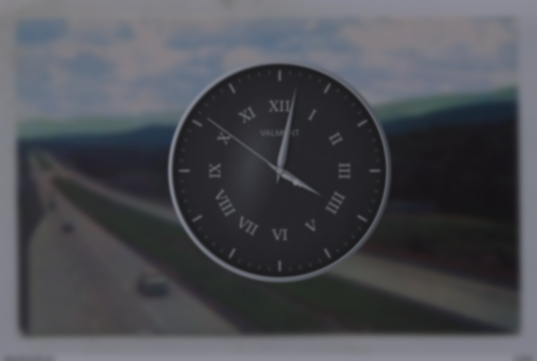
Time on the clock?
4:01:51
